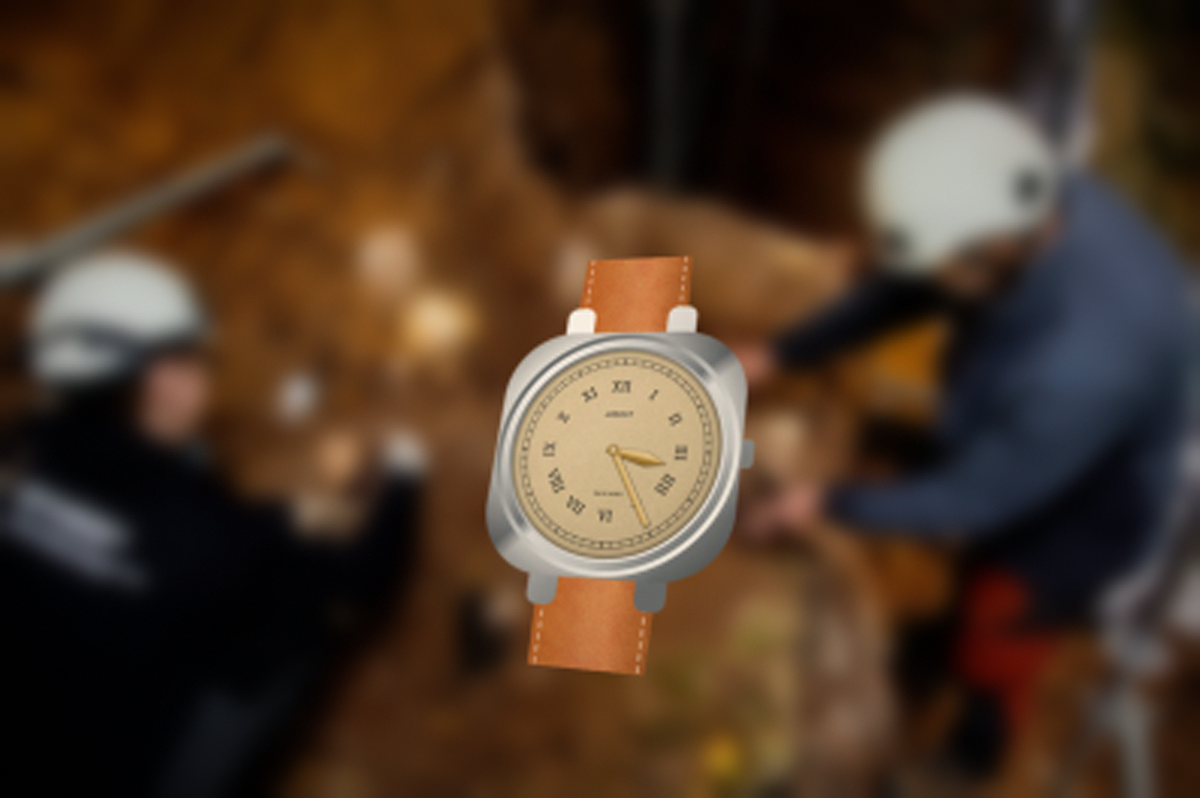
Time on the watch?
3:25
